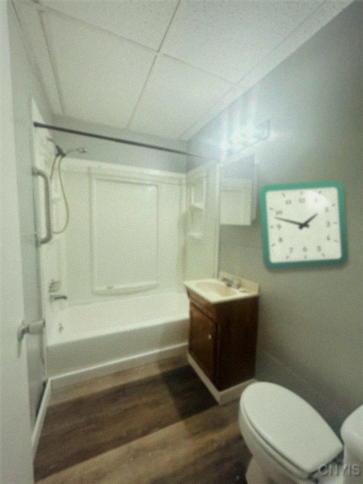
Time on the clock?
1:48
